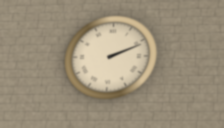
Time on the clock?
2:11
